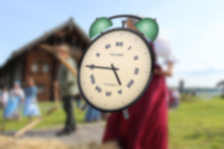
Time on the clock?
4:45
